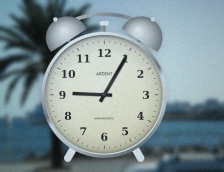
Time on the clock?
9:05
